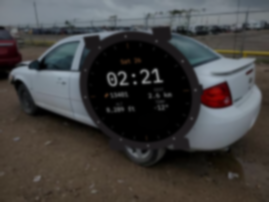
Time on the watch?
2:21
